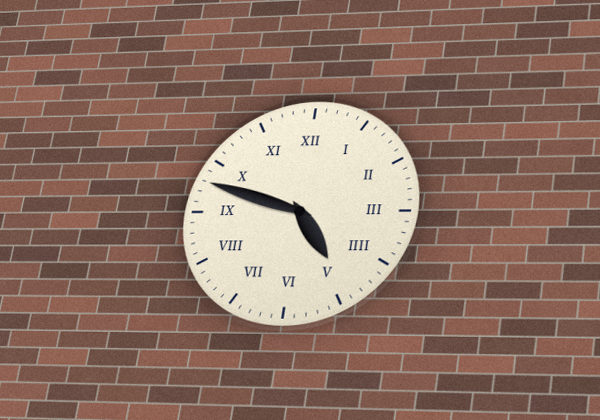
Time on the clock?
4:48
